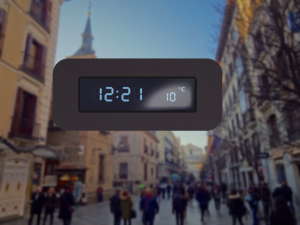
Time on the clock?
12:21
